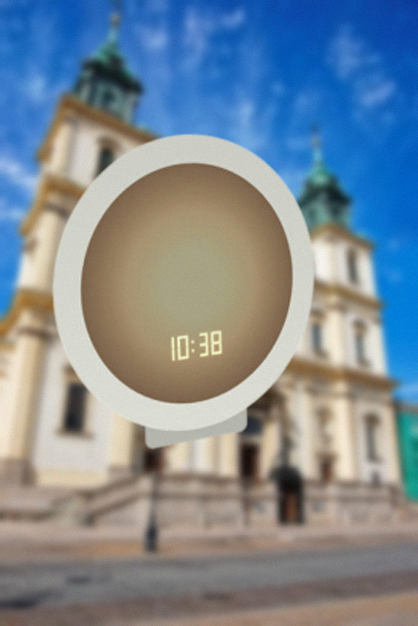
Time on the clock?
10:38
